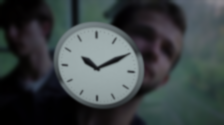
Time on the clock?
10:10
